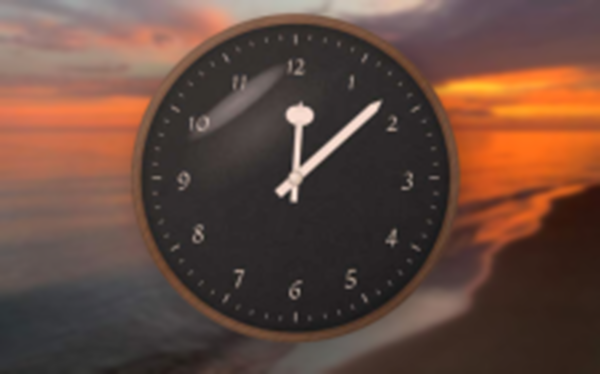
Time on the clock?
12:08
